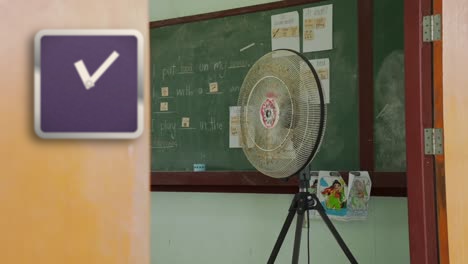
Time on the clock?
11:07
